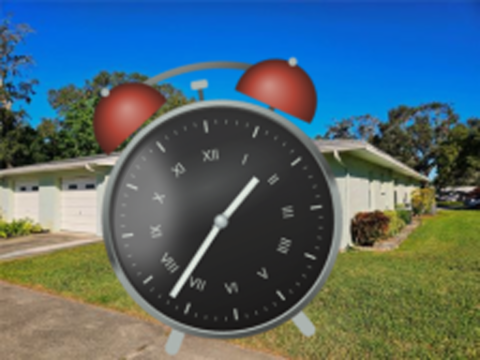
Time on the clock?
1:37
